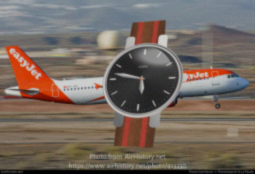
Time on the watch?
5:47
